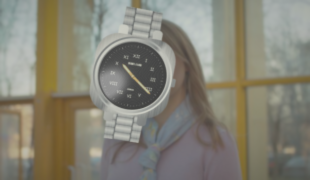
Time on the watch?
10:21
